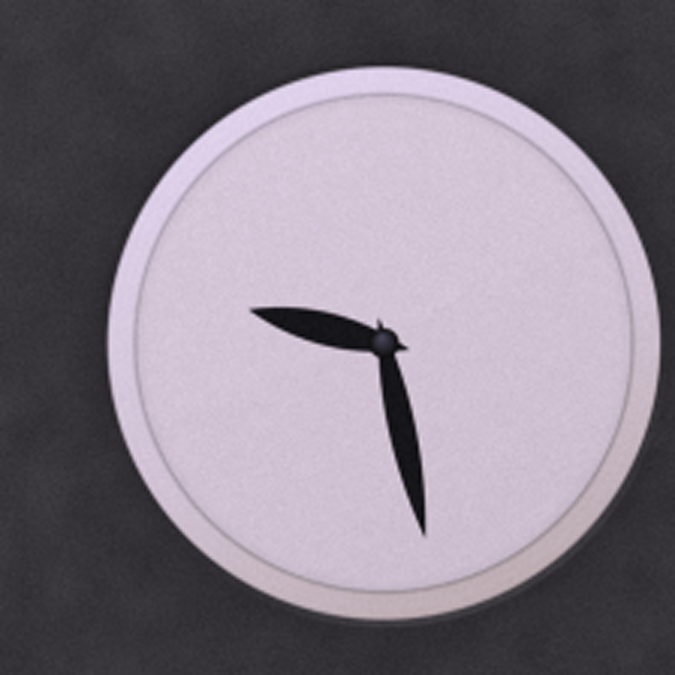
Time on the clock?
9:28
